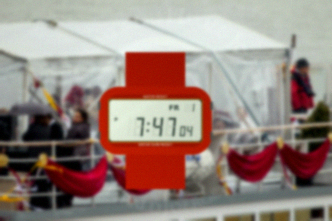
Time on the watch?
7:47
